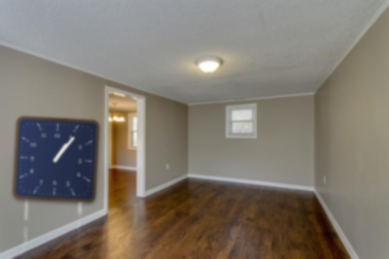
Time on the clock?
1:06
